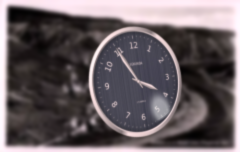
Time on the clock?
3:55
